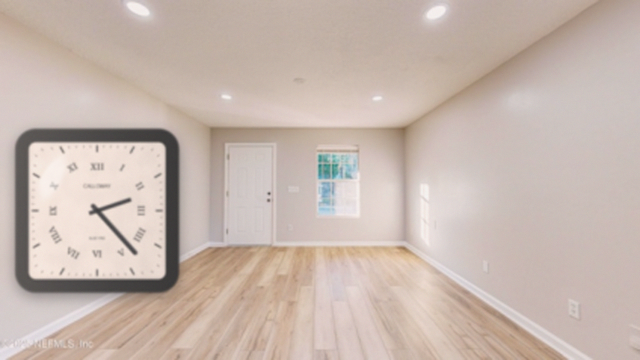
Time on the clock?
2:23
